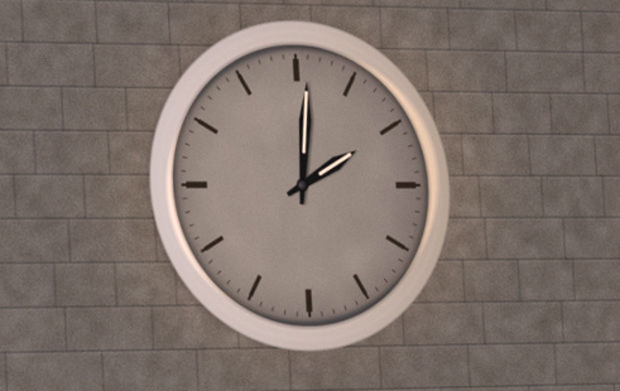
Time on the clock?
2:01
